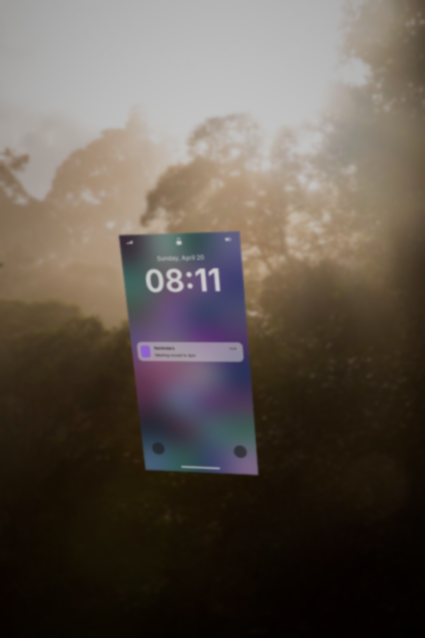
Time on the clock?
8:11
